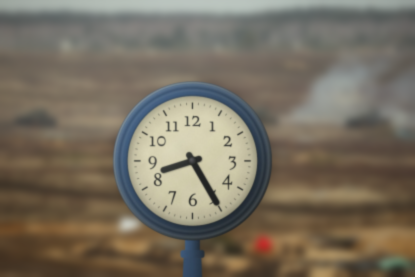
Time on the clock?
8:25
